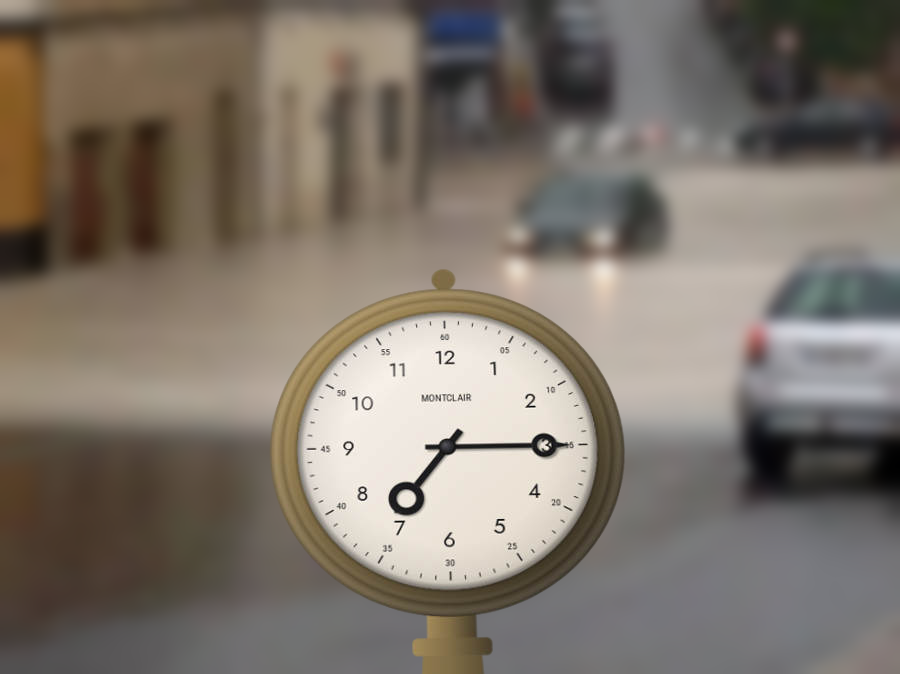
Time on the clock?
7:15
